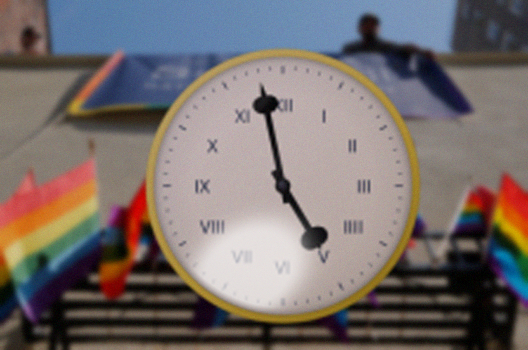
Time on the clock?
4:58
